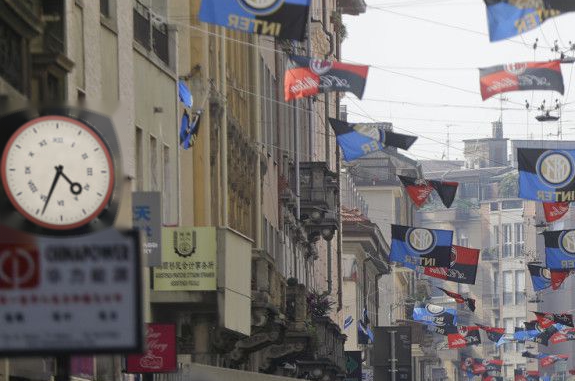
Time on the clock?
4:34
